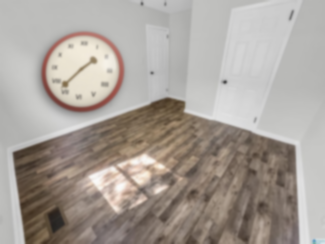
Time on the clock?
1:37
